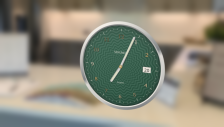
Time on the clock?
7:04
